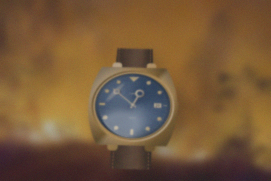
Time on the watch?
12:52
